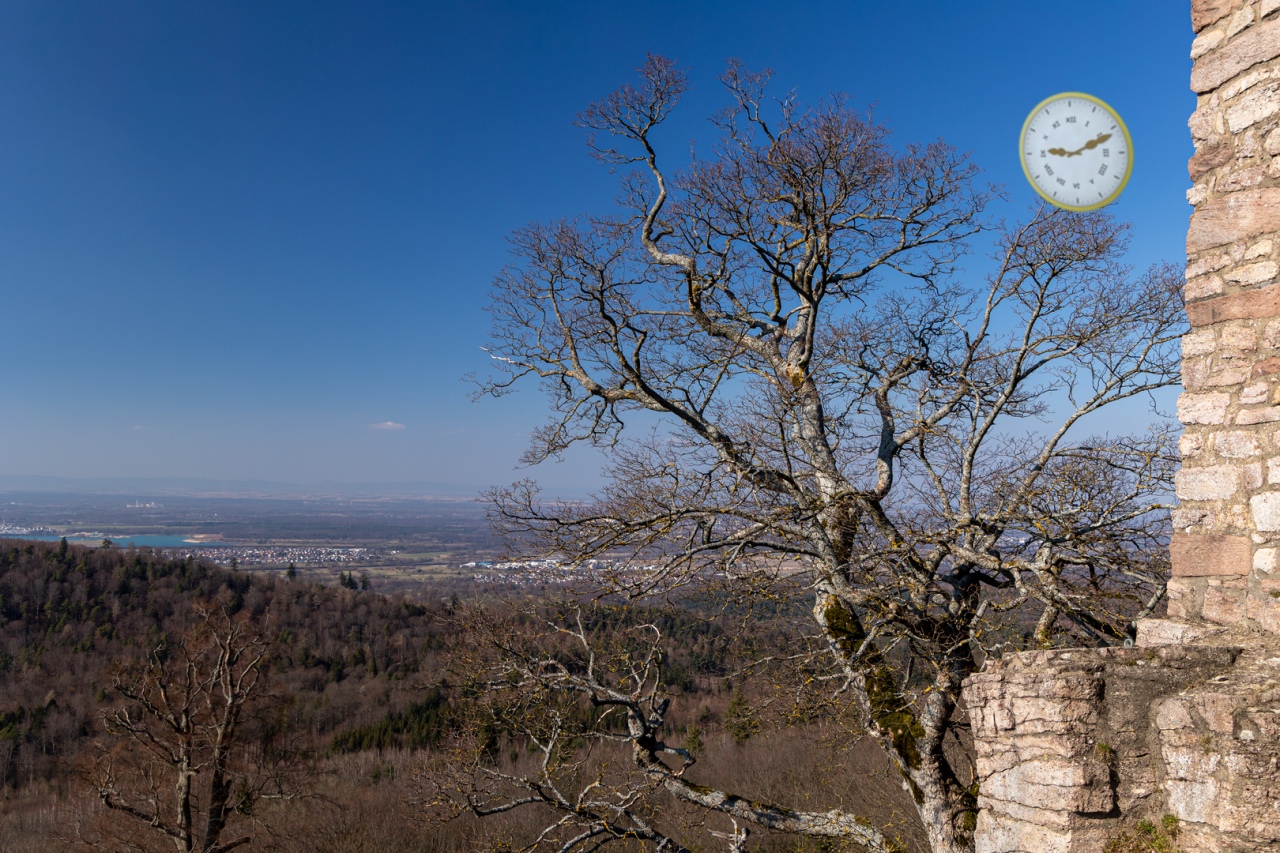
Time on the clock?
9:11
